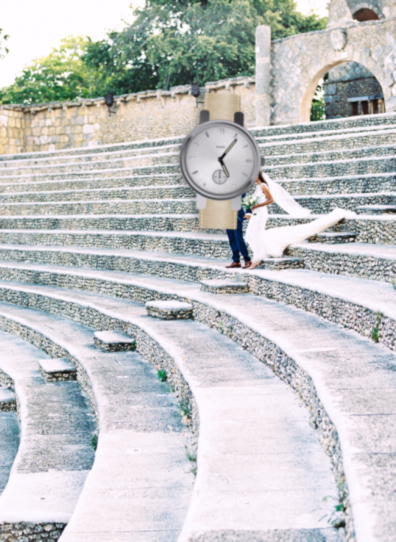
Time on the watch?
5:06
